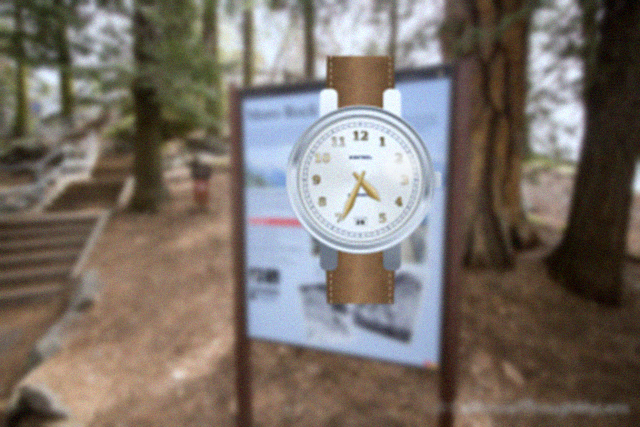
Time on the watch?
4:34
